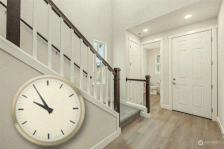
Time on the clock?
9:55
